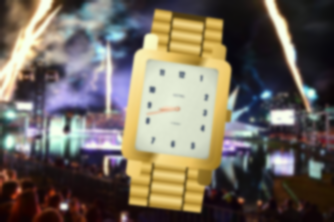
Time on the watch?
8:42
